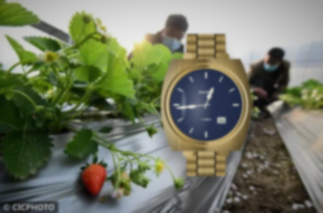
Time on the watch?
12:44
